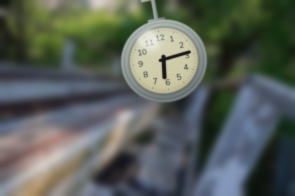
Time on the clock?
6:14
